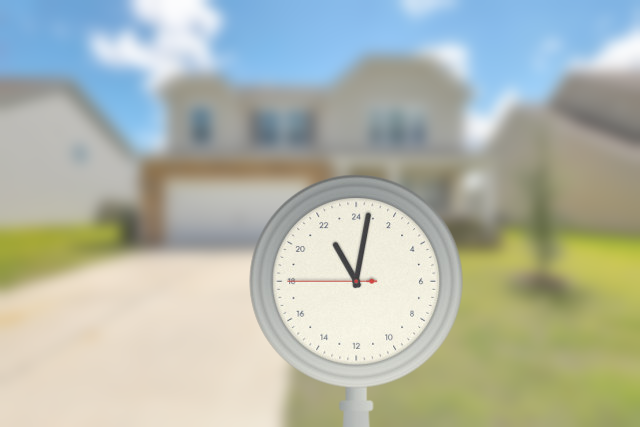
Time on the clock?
22:01:45
